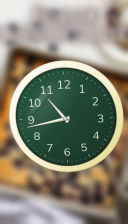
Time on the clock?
10:43
